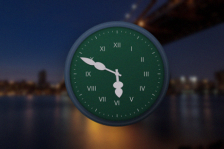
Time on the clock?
5:49
